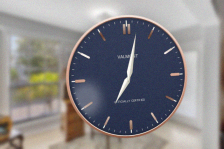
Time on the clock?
7:02
